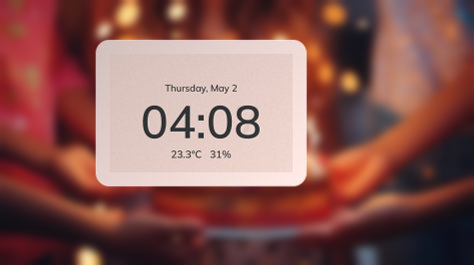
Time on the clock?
4:08
